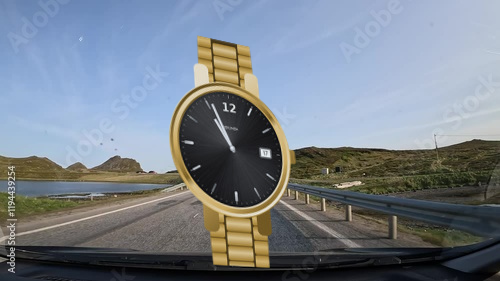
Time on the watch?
10:56
